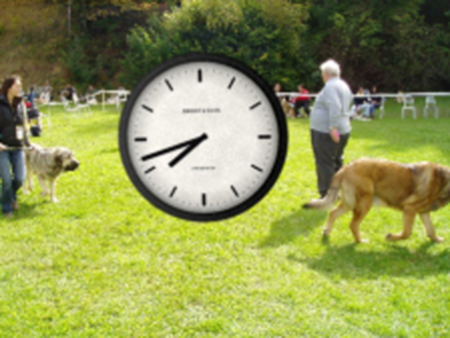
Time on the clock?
7:42
